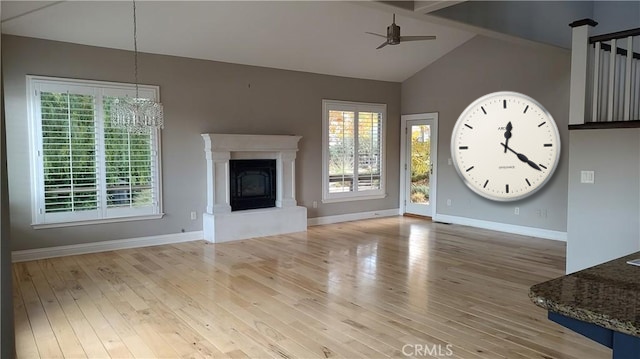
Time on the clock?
12:21
